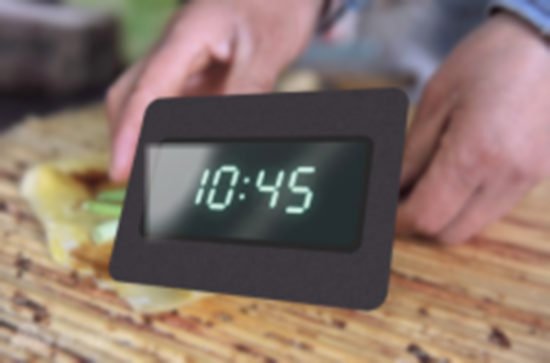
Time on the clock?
10:45
